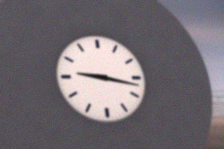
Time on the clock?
9:17
